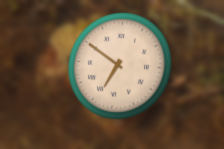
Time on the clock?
6:50
